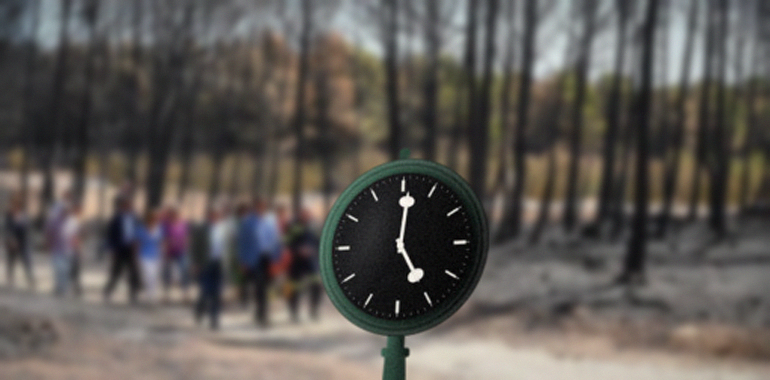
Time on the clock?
5:01
